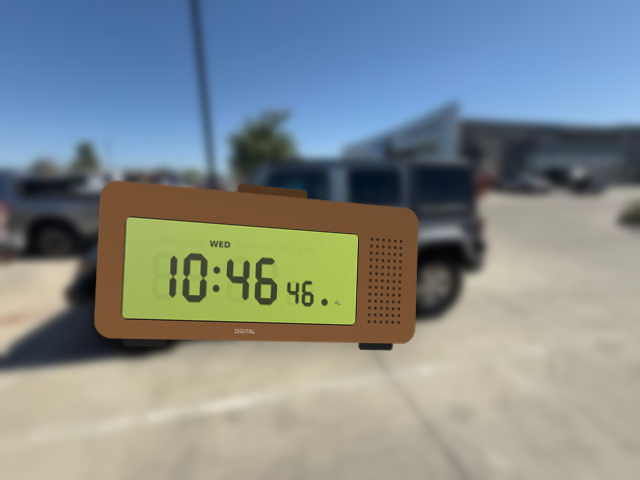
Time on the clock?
10:46:46
